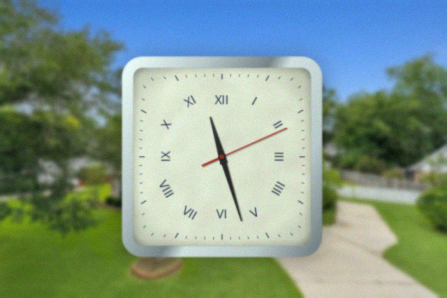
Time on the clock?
11:27:11
